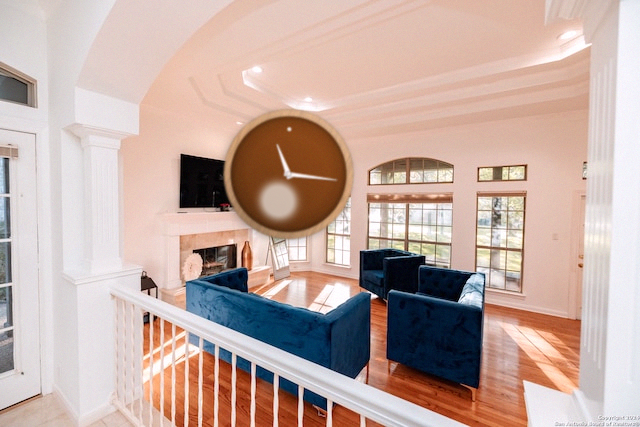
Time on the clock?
11:16
